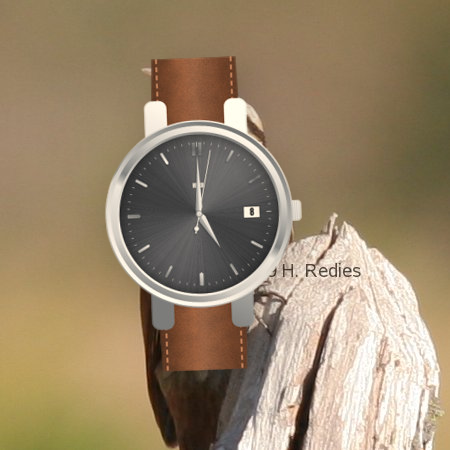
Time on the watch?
5:00:02
